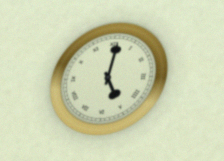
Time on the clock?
5:01
